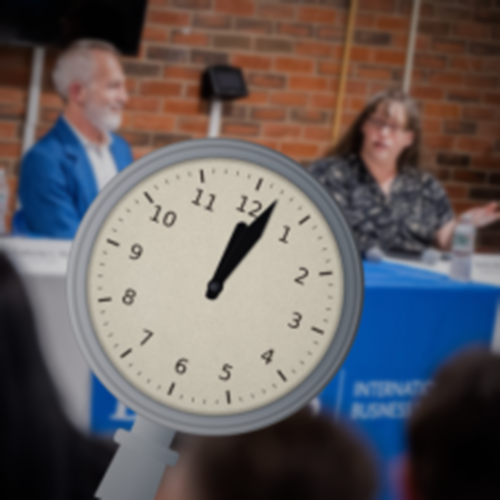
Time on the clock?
12:02
